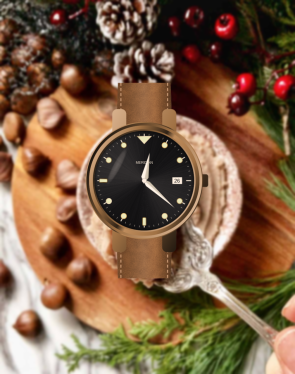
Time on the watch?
12:22
